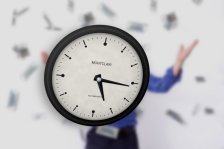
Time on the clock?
5:16
